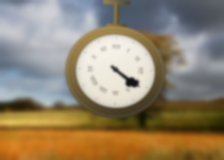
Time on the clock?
4:21
